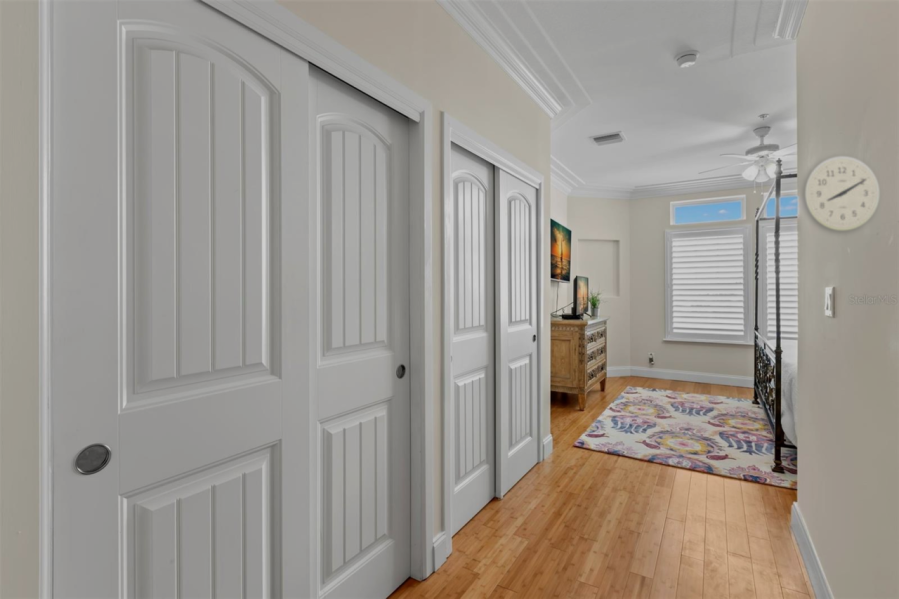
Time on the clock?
8:10
